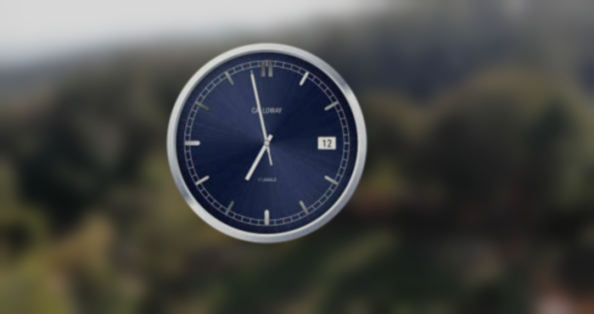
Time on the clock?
6:57:58
